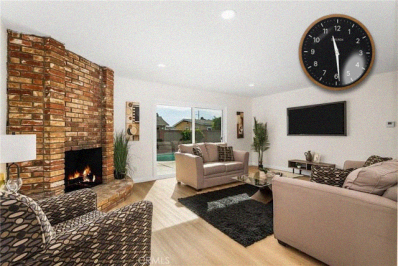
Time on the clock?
11:29
